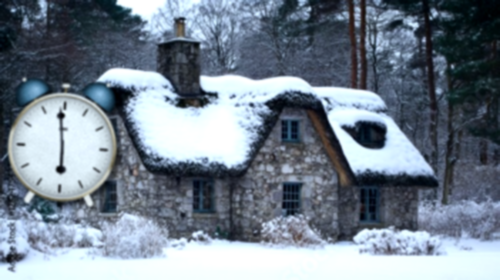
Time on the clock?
5:59
